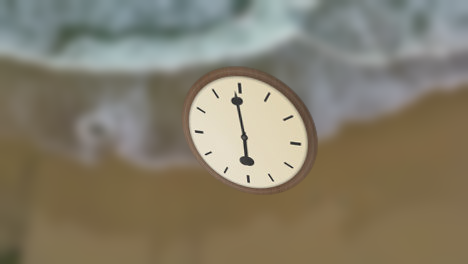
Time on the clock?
5:59
